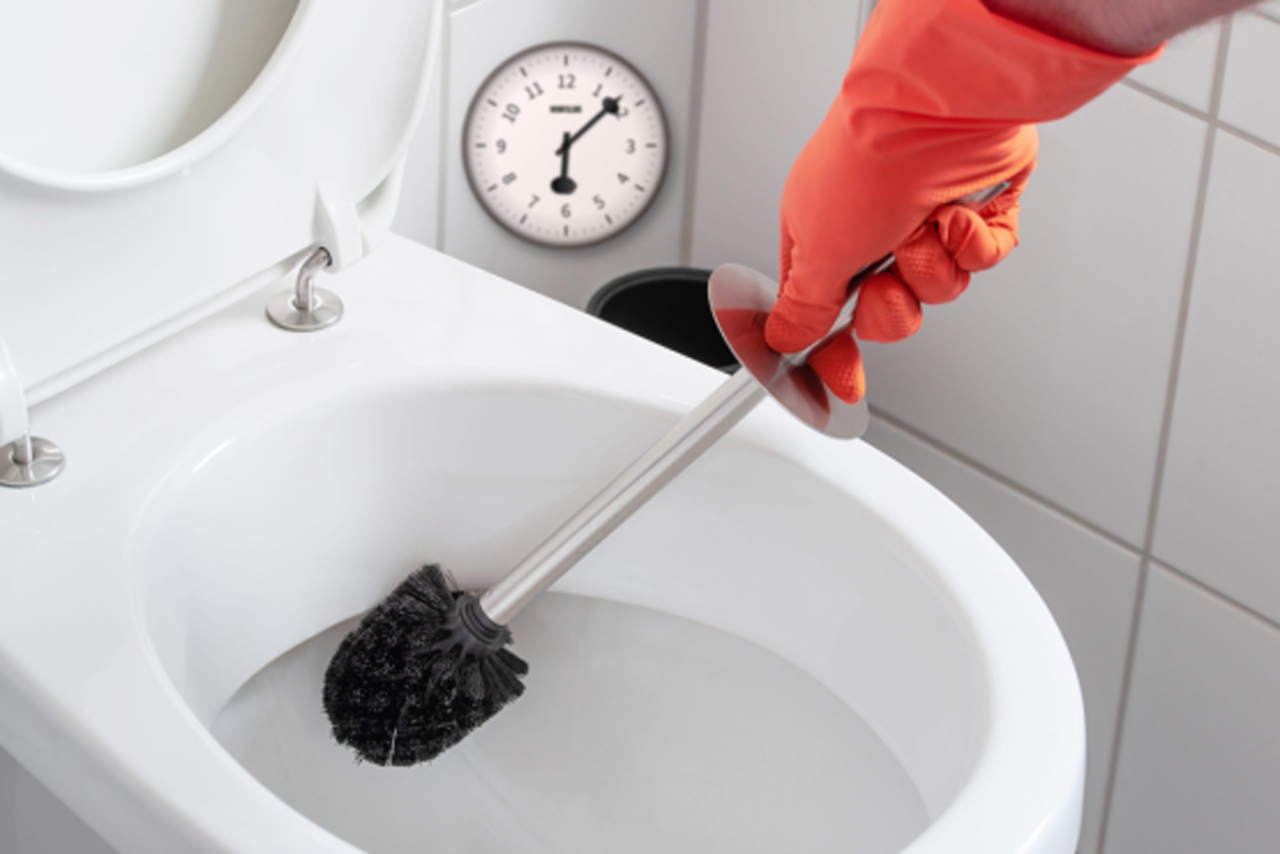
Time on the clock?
6:08
